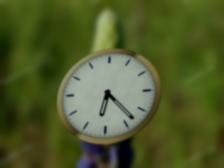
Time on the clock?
6:23
